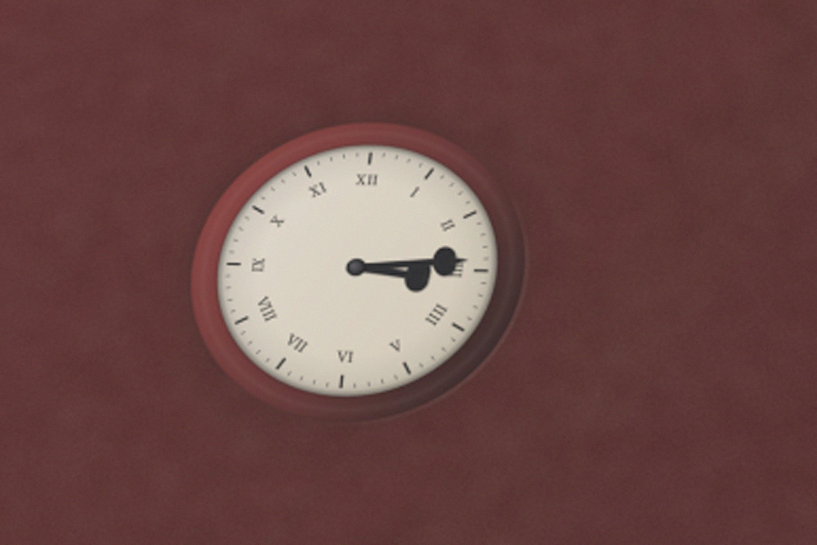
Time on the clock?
3:14
